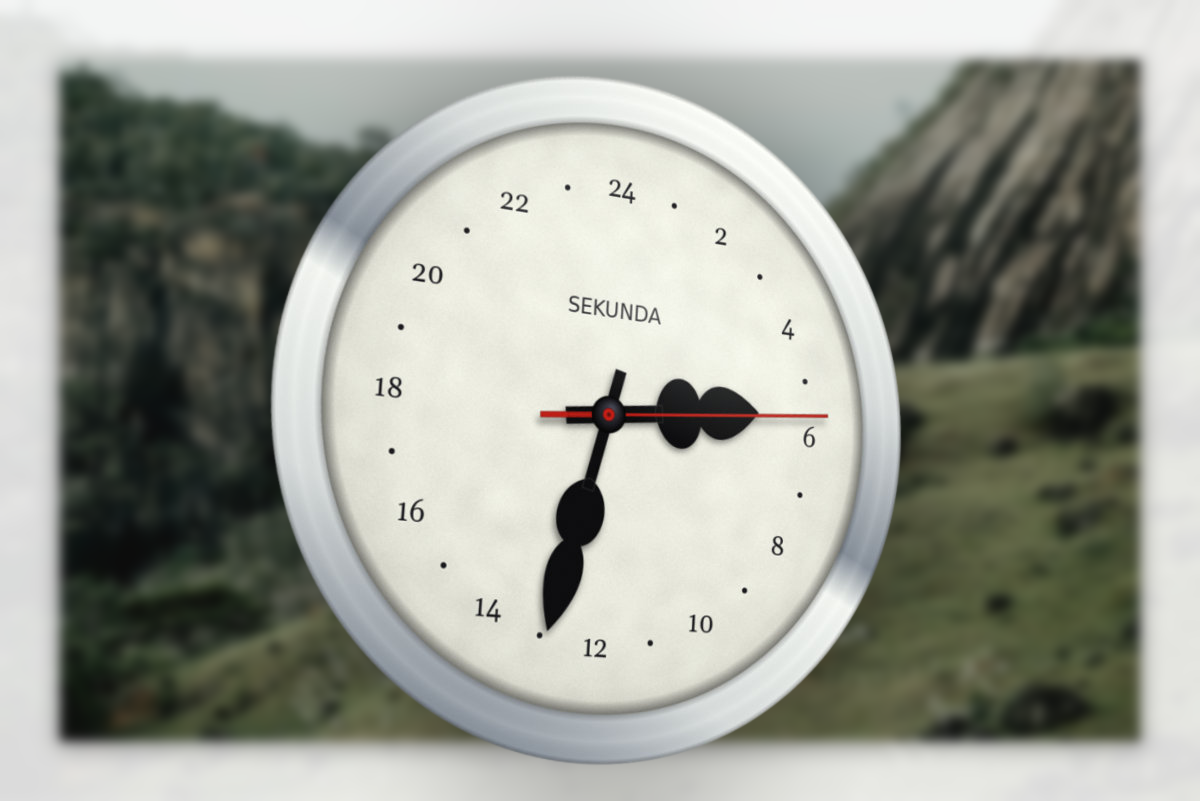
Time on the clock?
5:32:14
